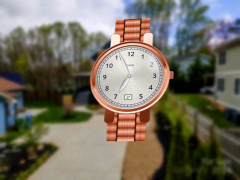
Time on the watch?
6:56
